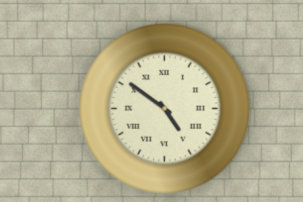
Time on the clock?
4:51
